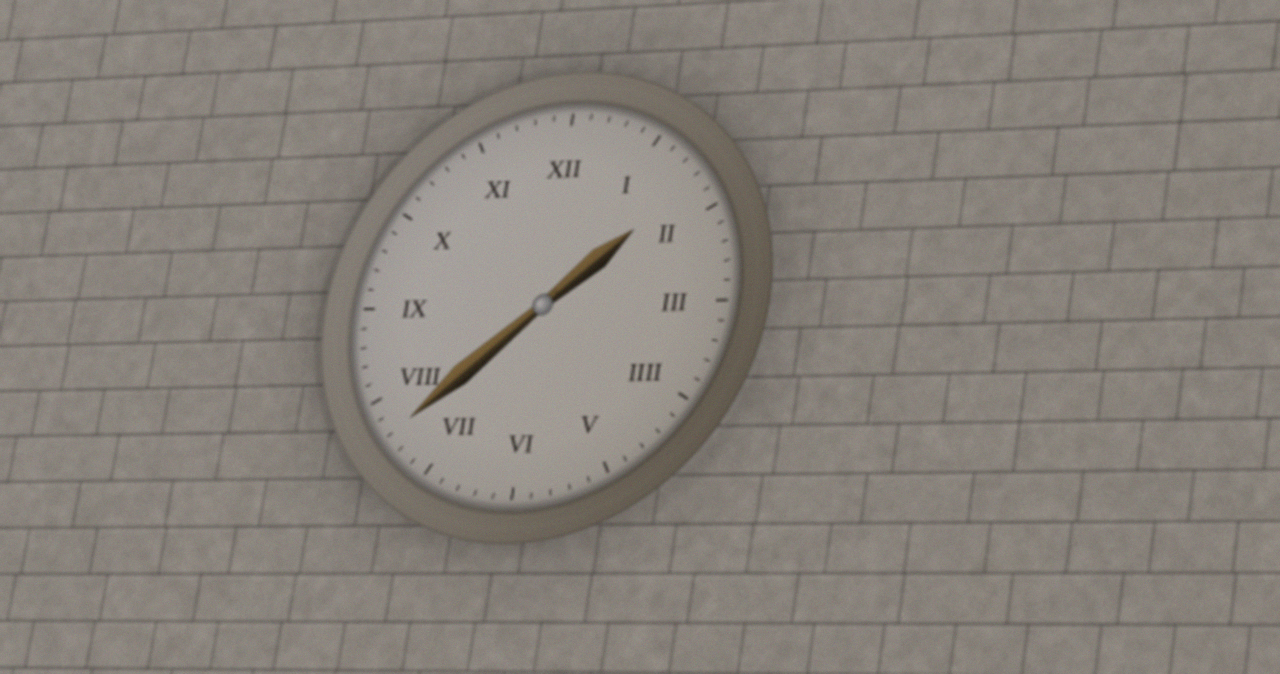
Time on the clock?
1:38
